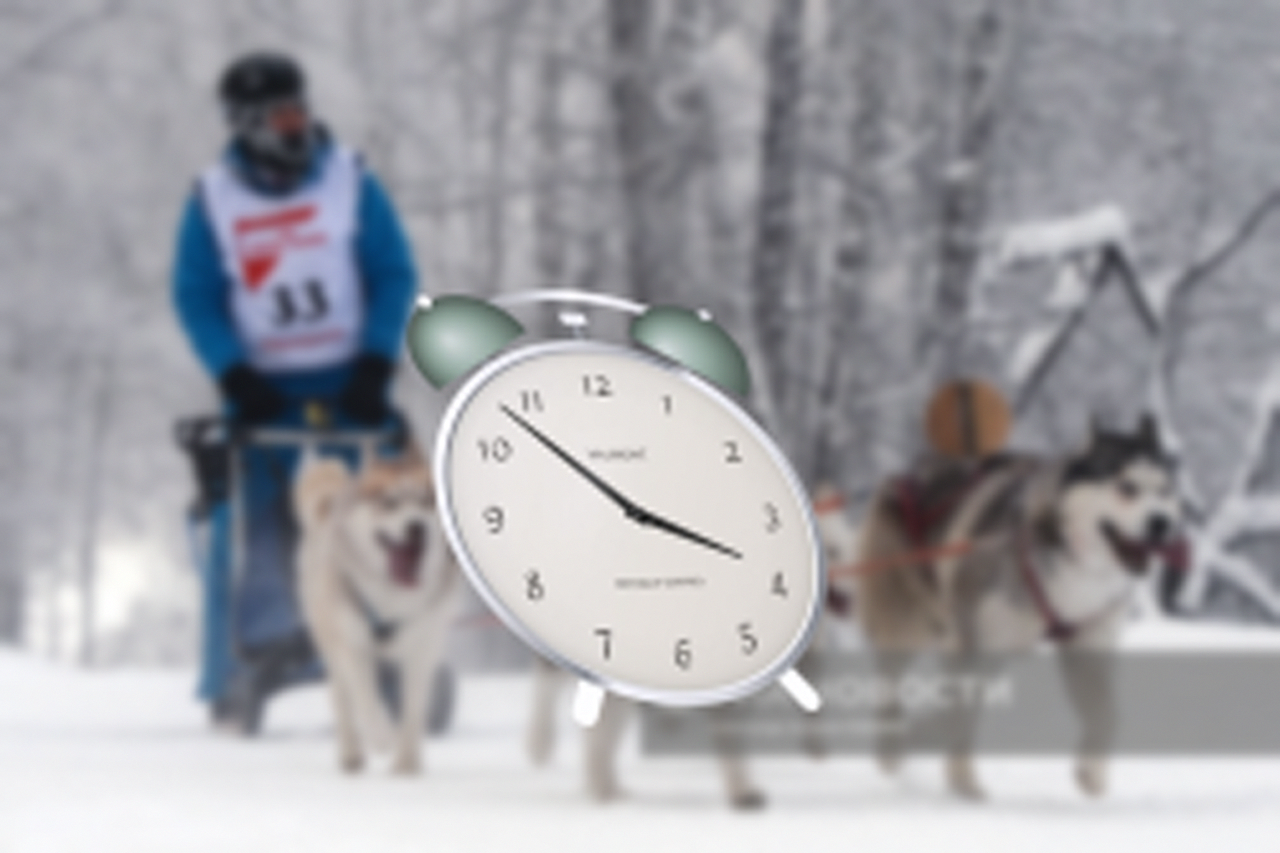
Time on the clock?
3:53
